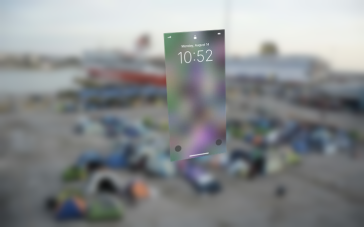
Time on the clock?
10:52
